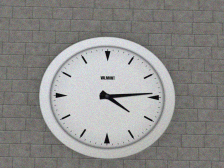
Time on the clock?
4:14
